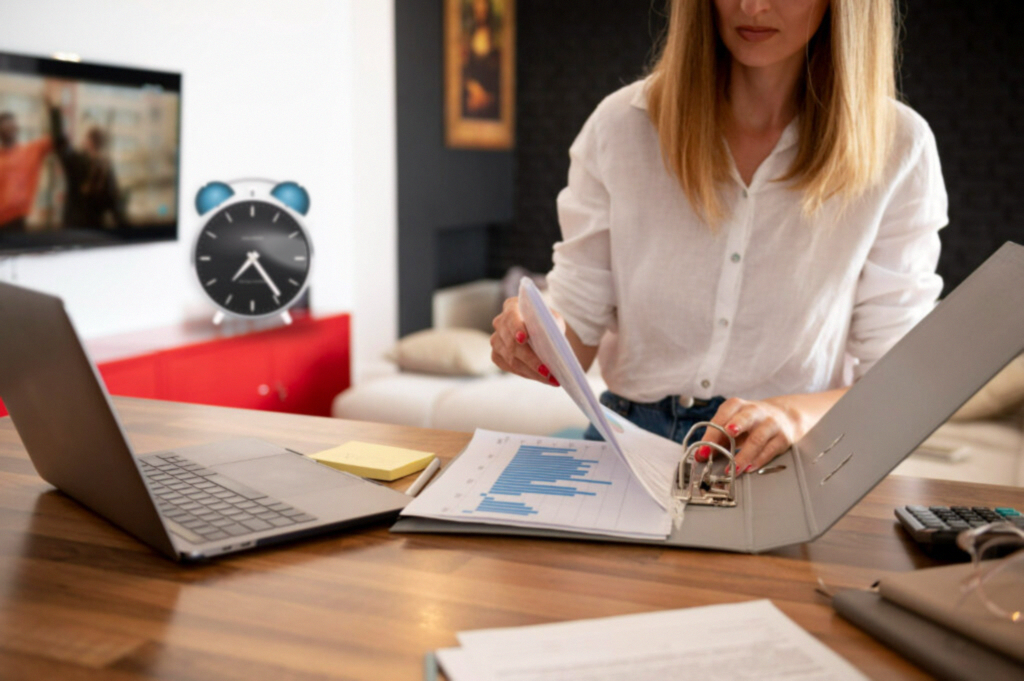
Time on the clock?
7:24
